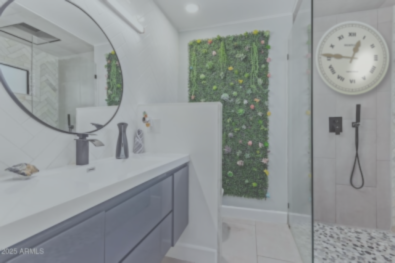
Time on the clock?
12:46
